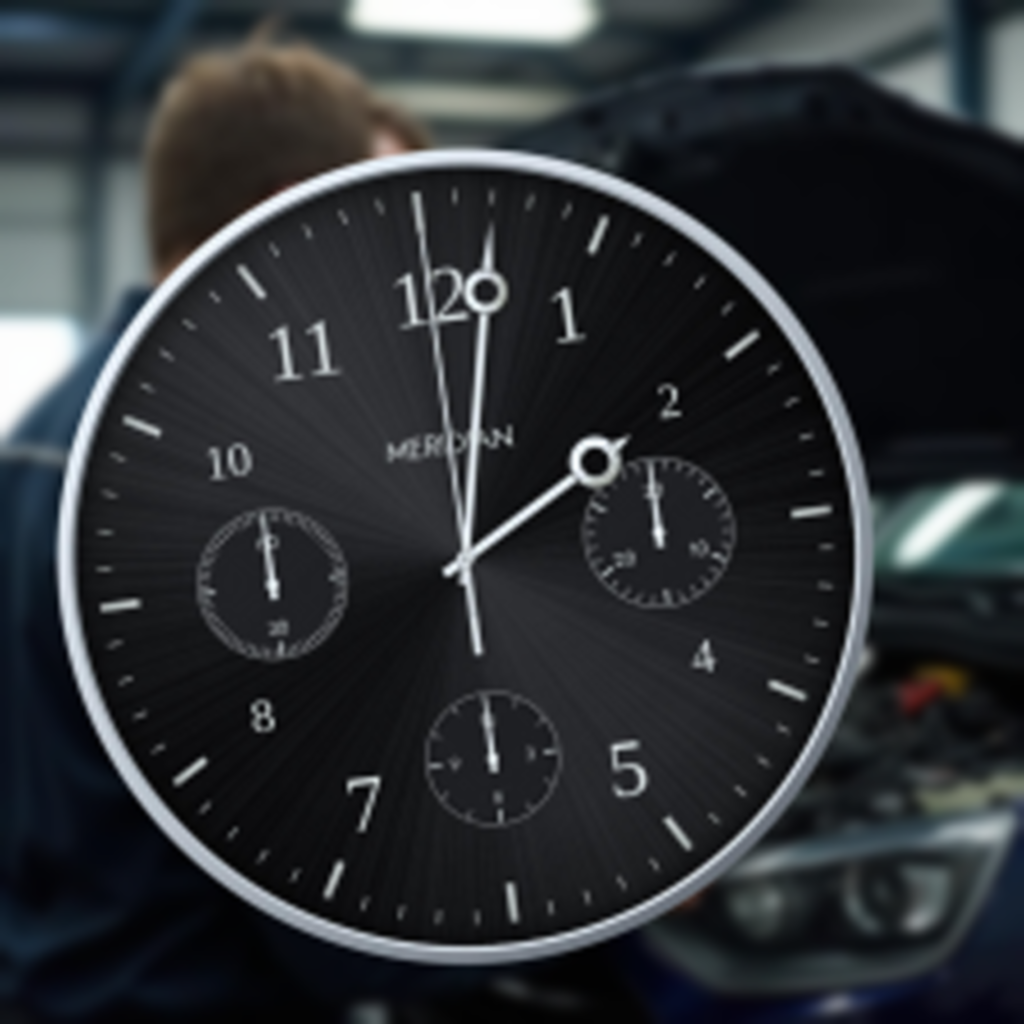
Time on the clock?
2:02
